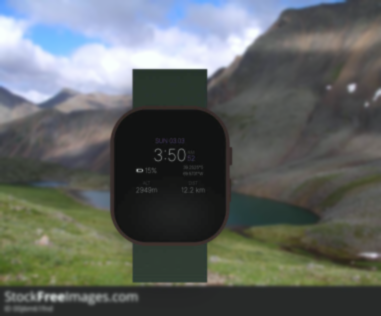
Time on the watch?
3:50
